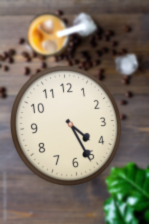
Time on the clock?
4:26
